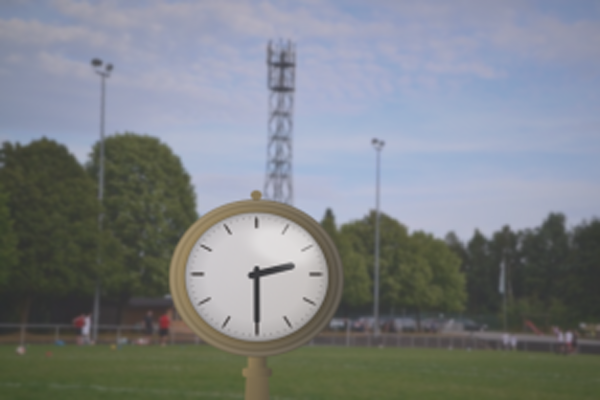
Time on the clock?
2:30
